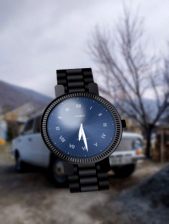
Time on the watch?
6:29
